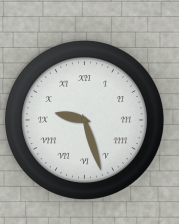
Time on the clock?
9:27
